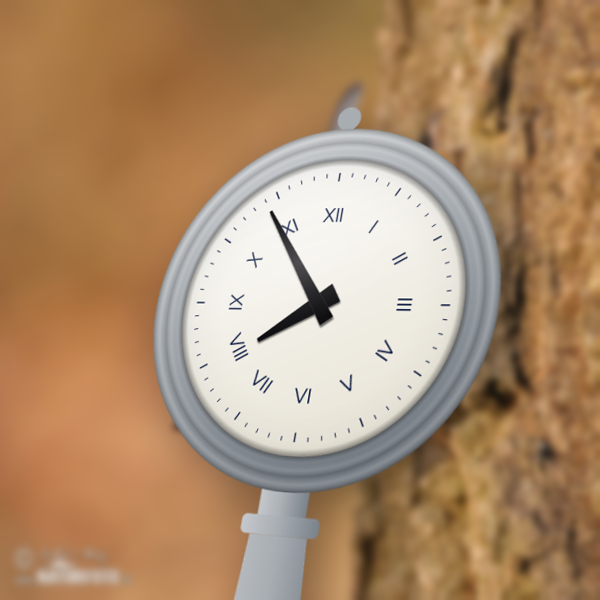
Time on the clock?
7:54
